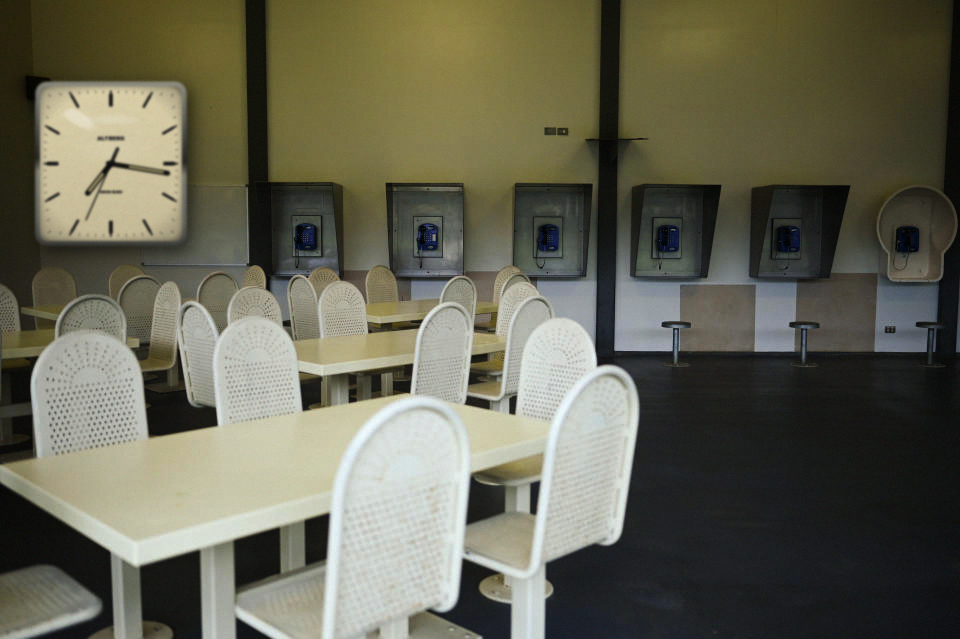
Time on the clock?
7:16:34
